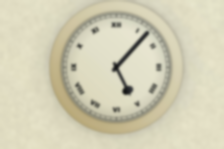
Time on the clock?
5:07
